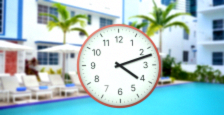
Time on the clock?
4:12
